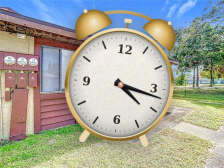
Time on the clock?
4:17
